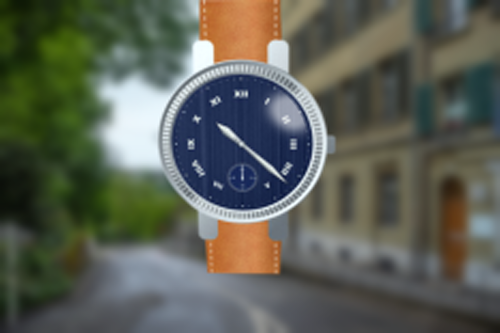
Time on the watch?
10:22
